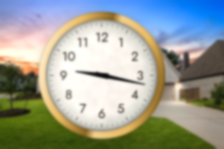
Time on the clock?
9:17
